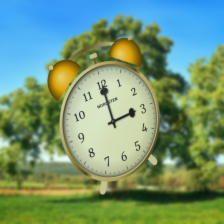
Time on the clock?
3:00
